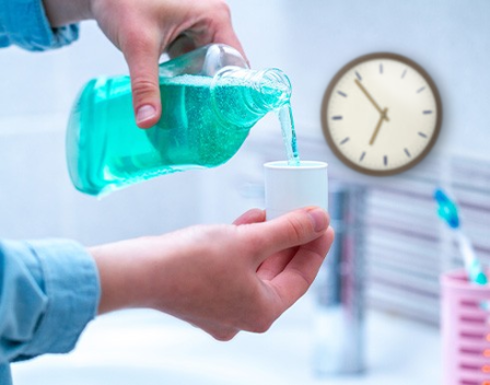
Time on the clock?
6:54
